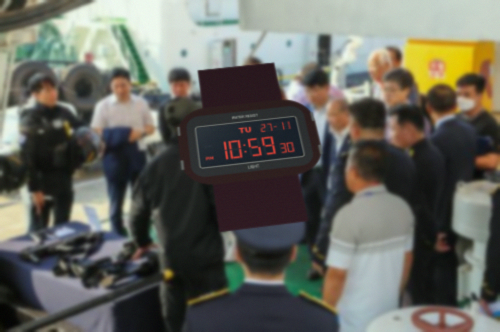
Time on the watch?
10:59:30
